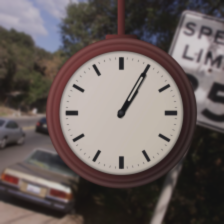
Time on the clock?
1:05
